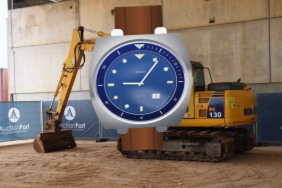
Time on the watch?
9:06
